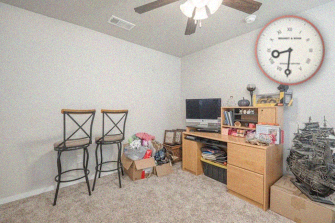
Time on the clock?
8:31
